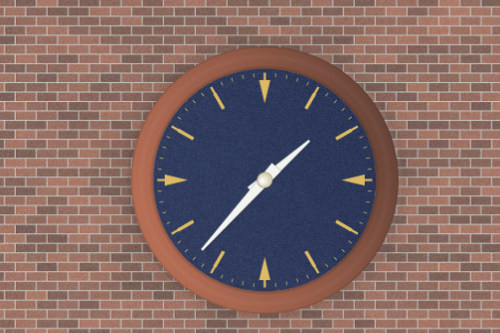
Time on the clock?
1:37
